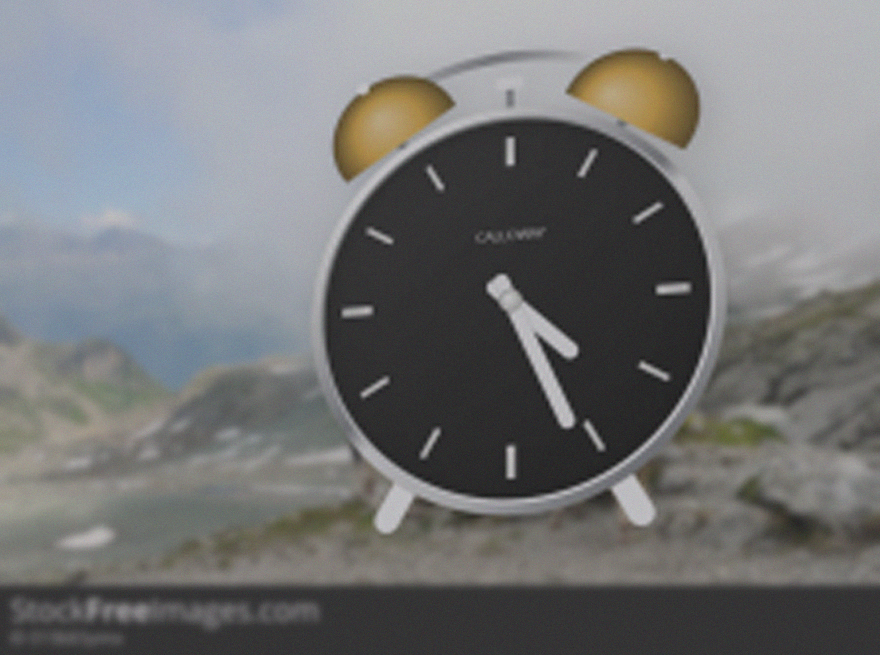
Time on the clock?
4:26
